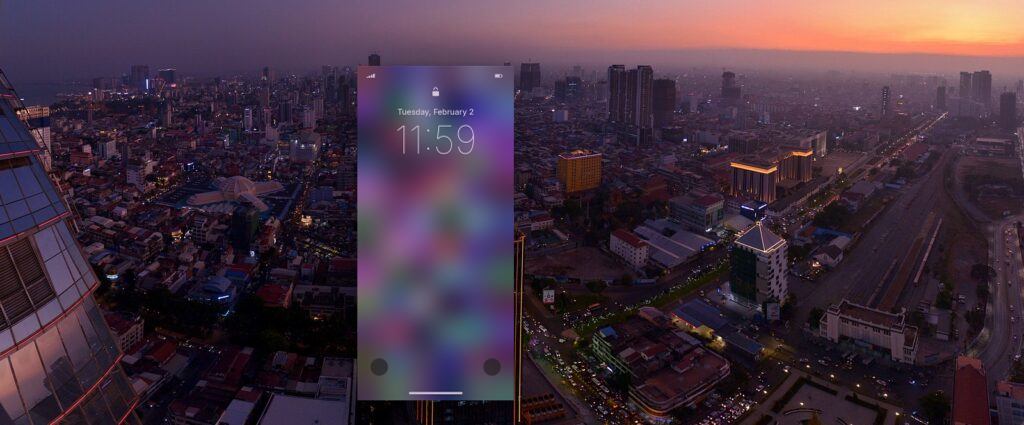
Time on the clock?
11:59
